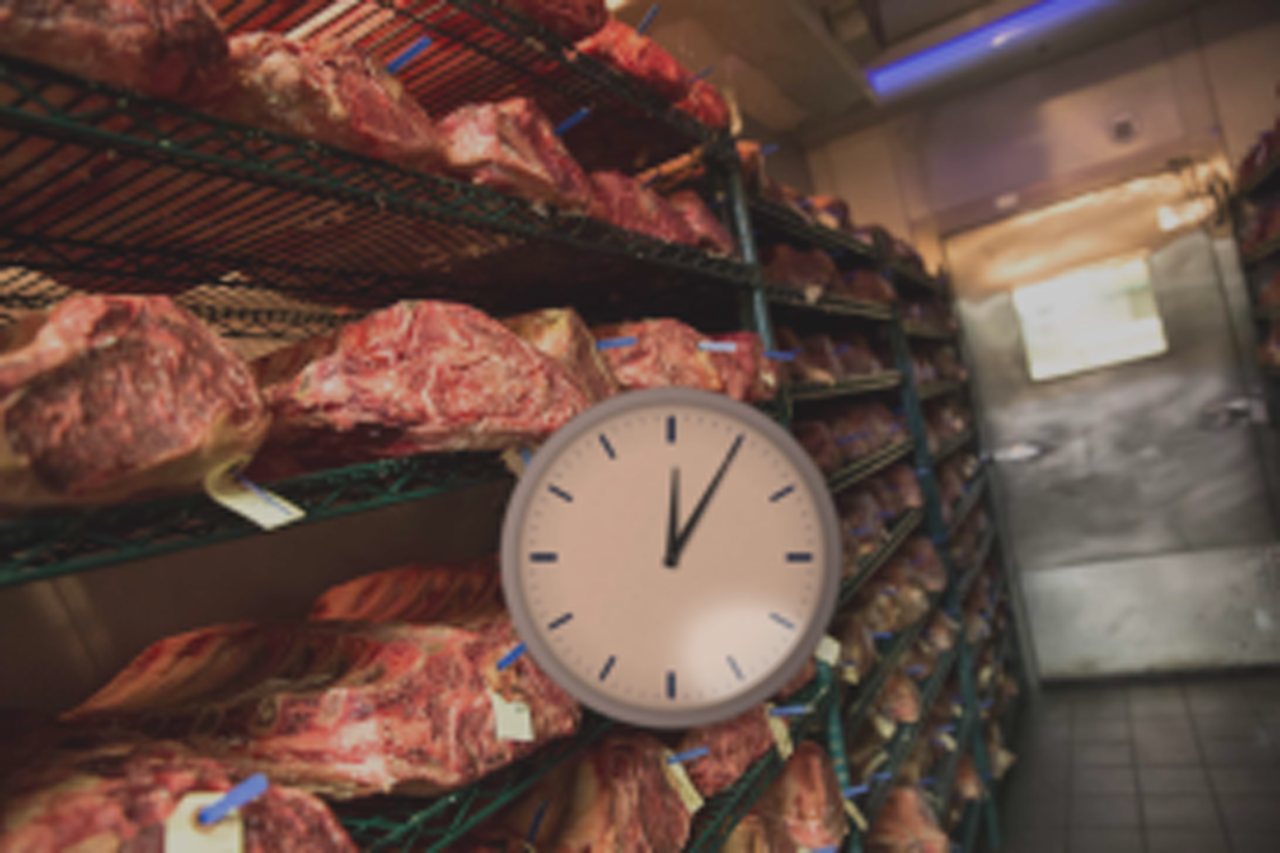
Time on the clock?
12:05
